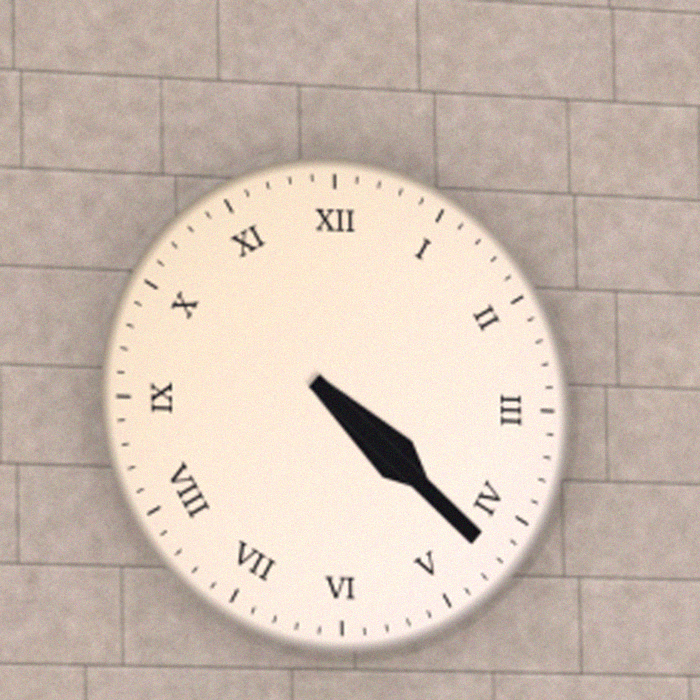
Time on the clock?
4:22
